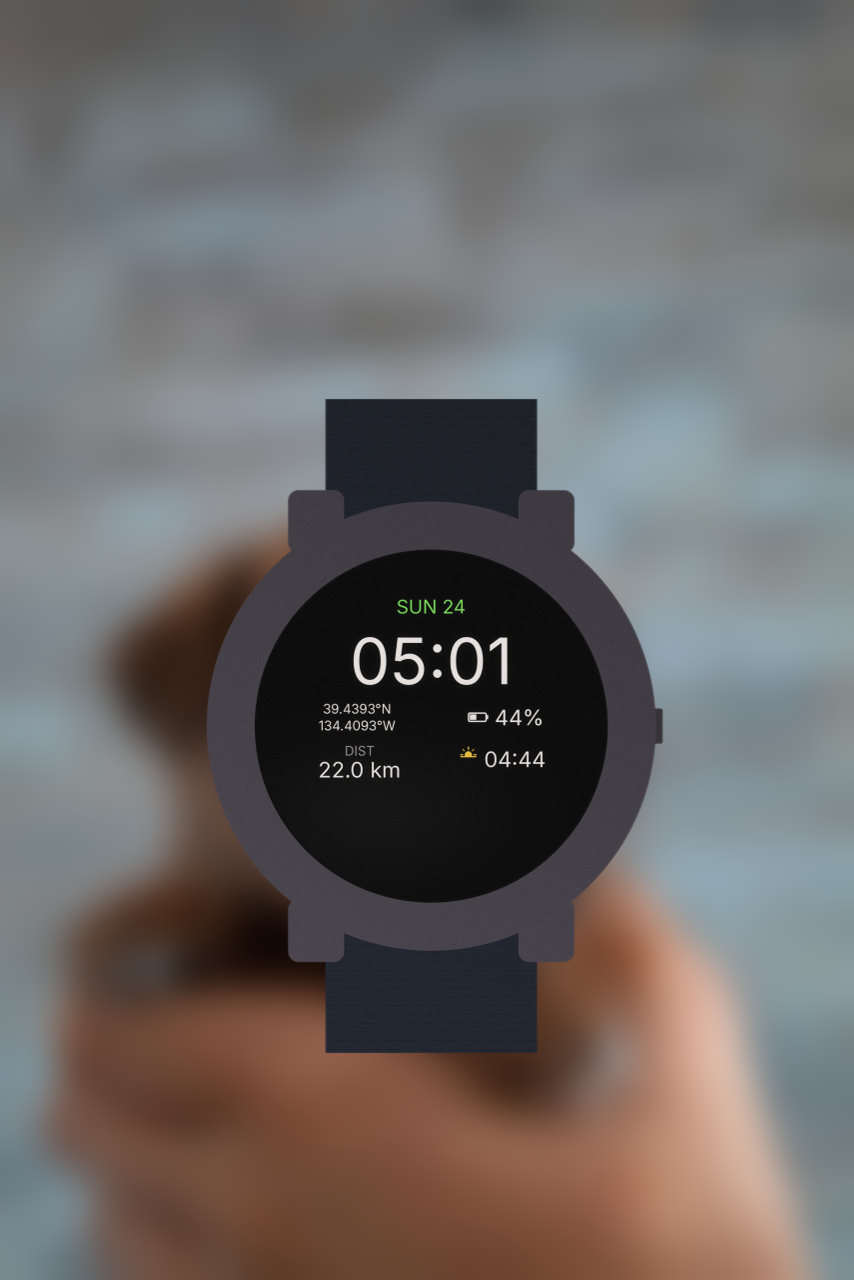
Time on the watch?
5:01
